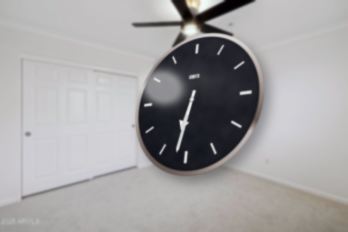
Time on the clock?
6:32
